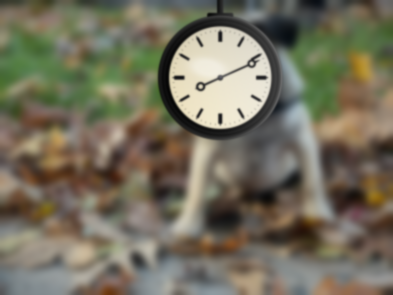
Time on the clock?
8:11
